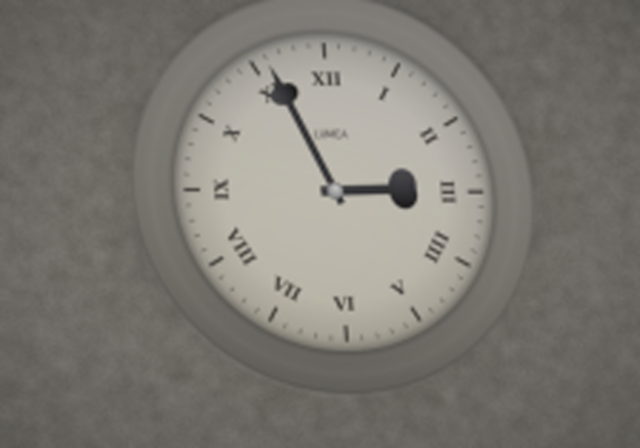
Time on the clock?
2:56
